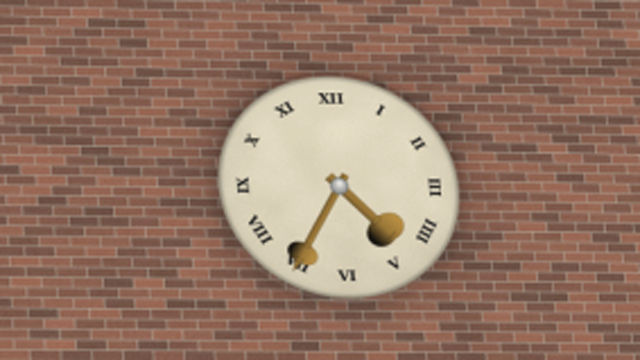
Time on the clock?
4:35
